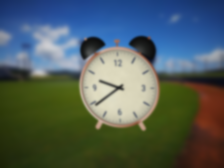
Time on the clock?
9:39
